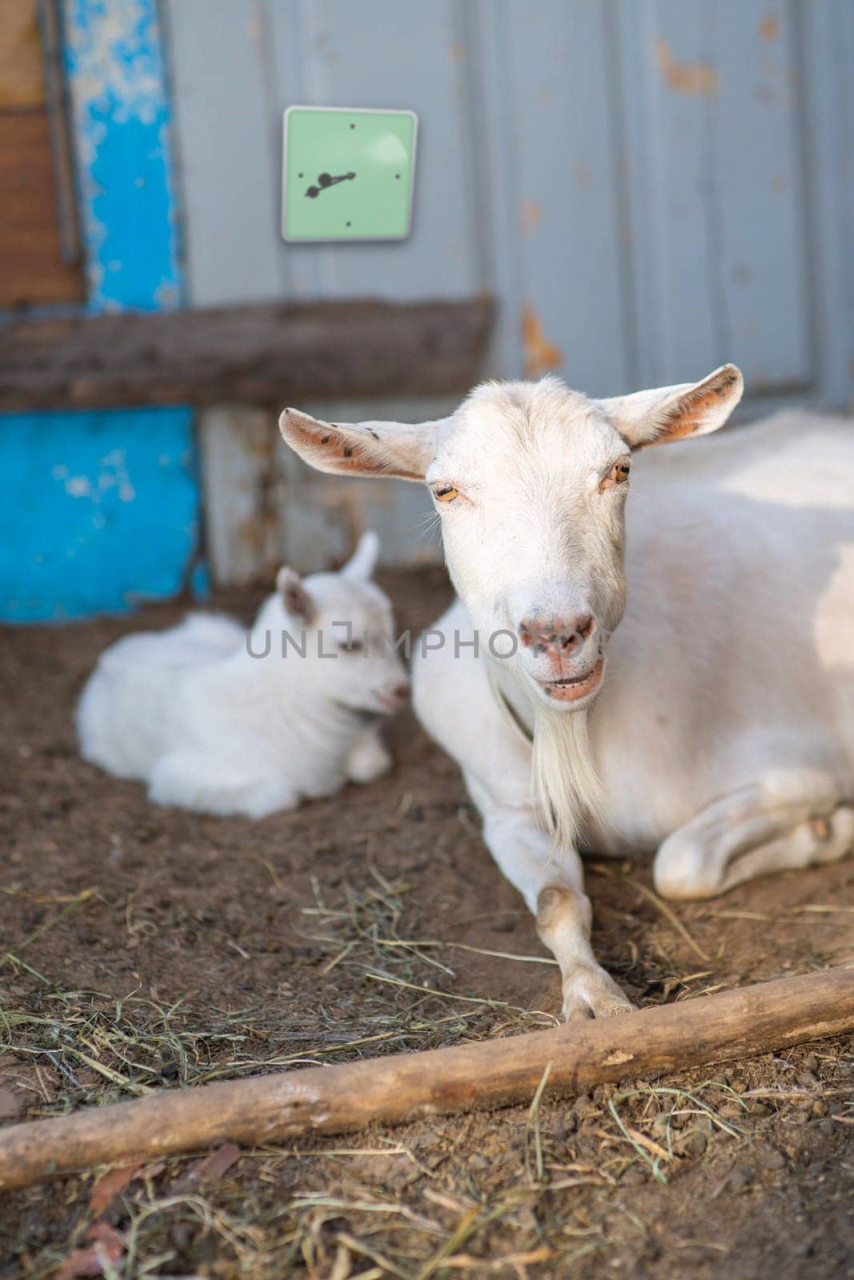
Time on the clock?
8:41
